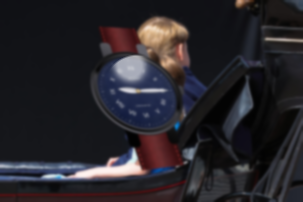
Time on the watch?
9:15
